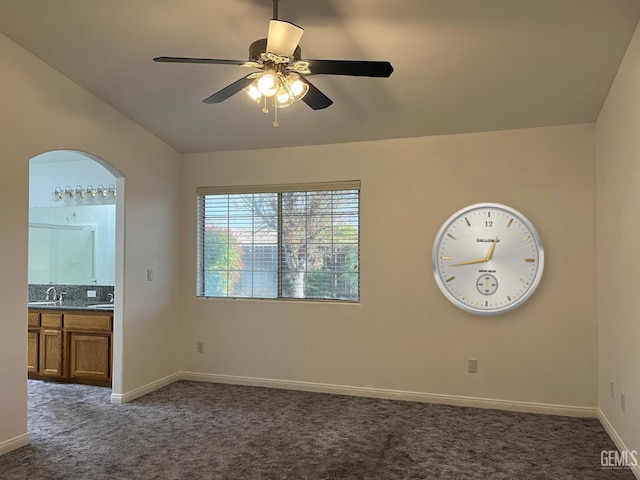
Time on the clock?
12:43
